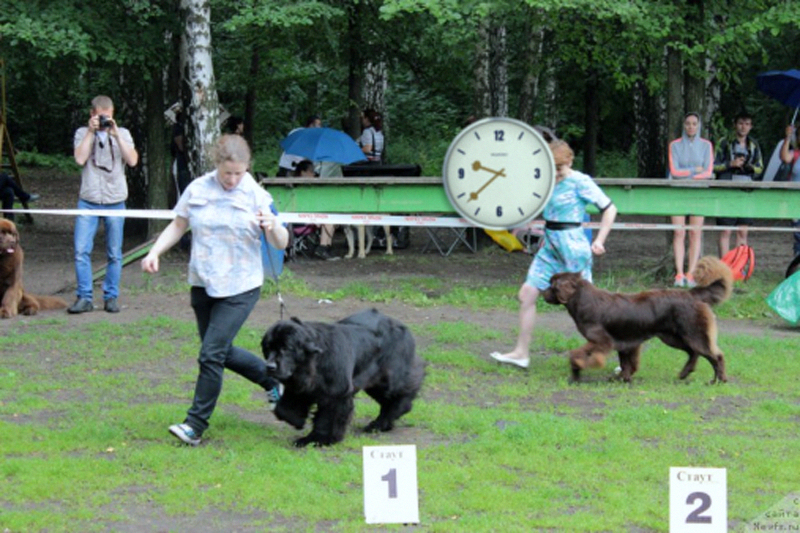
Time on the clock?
9:38
